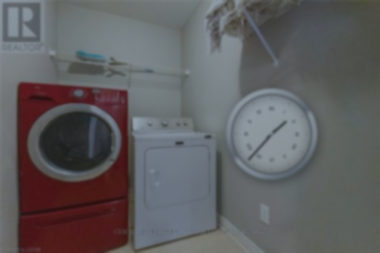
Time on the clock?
1:37
